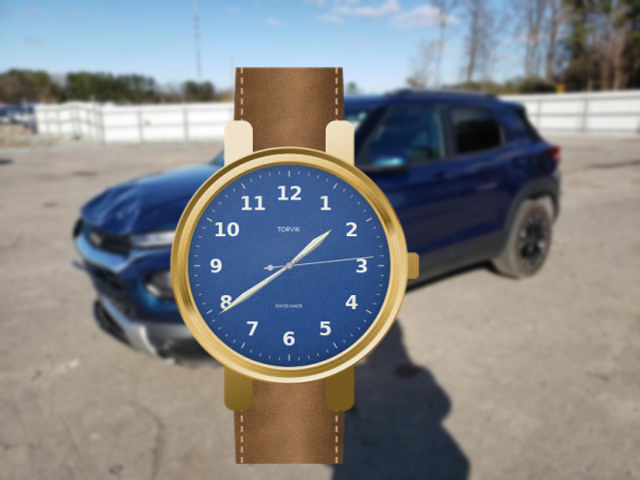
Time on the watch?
1:39:14
